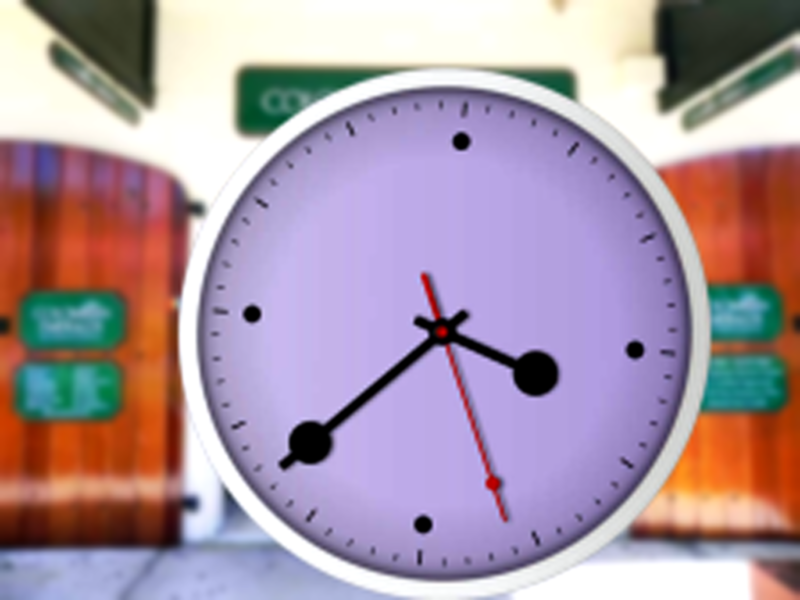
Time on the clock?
3:37:26
